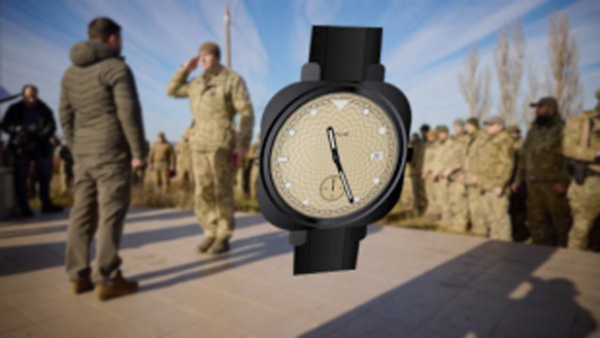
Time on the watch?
11:26
